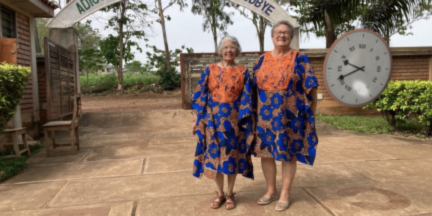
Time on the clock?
9:41
